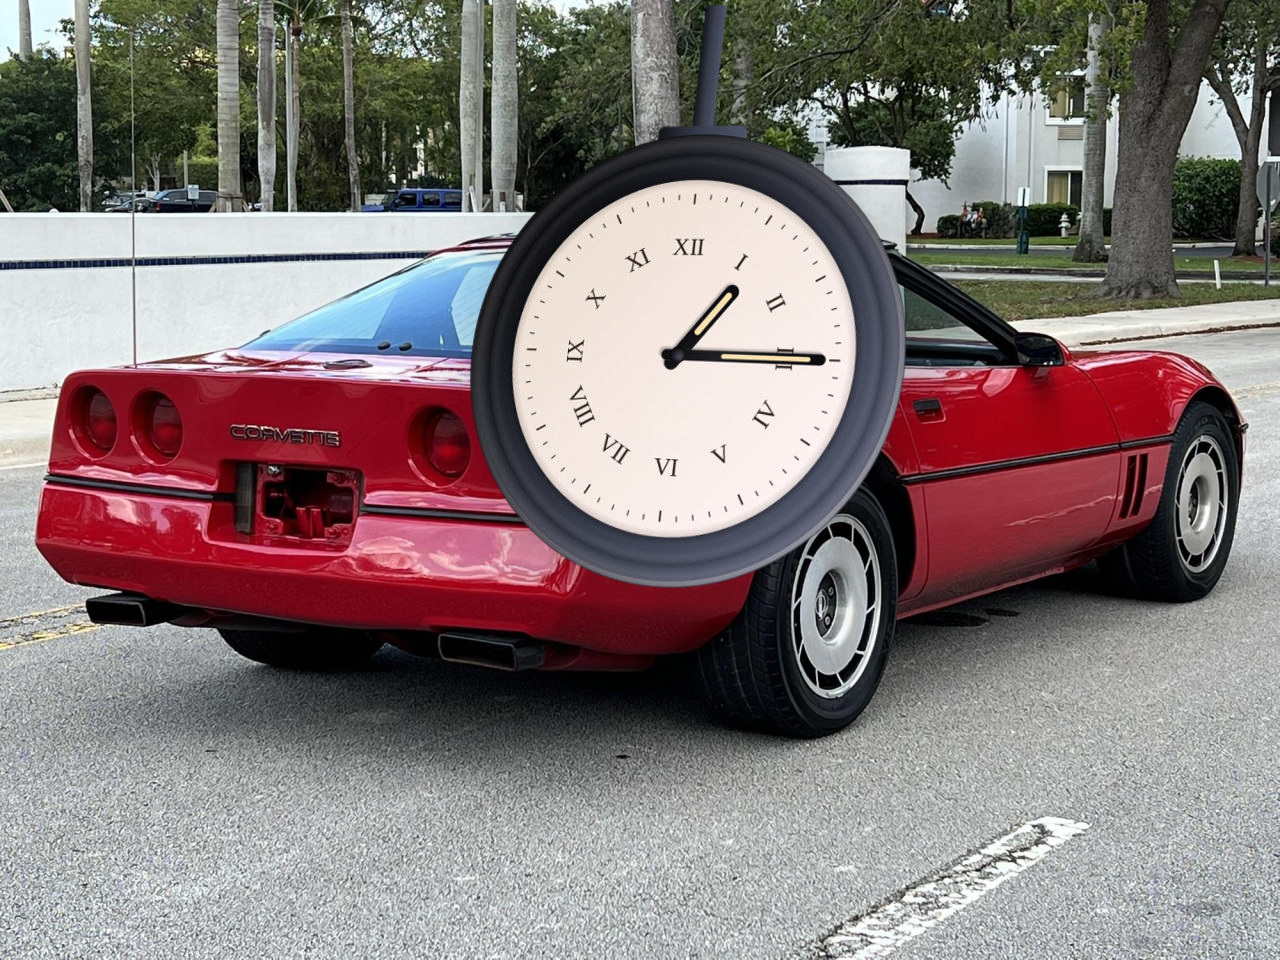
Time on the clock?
1:15
